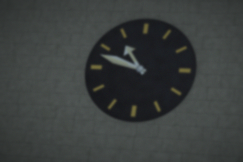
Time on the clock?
10:48
